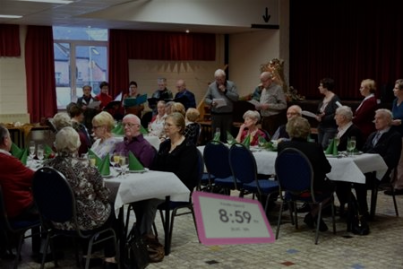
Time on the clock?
8:59
